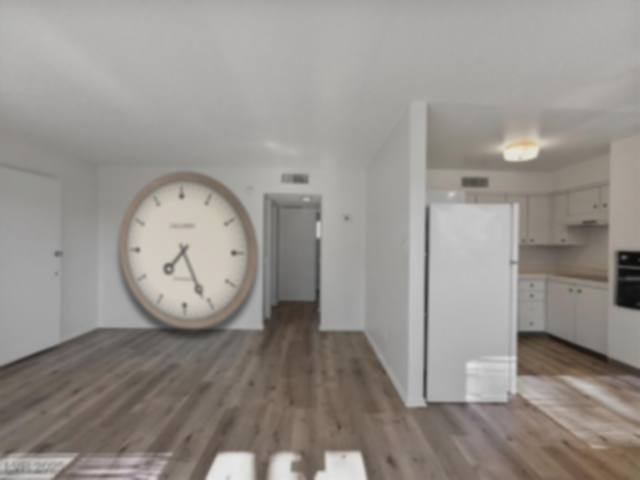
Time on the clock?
7:26
